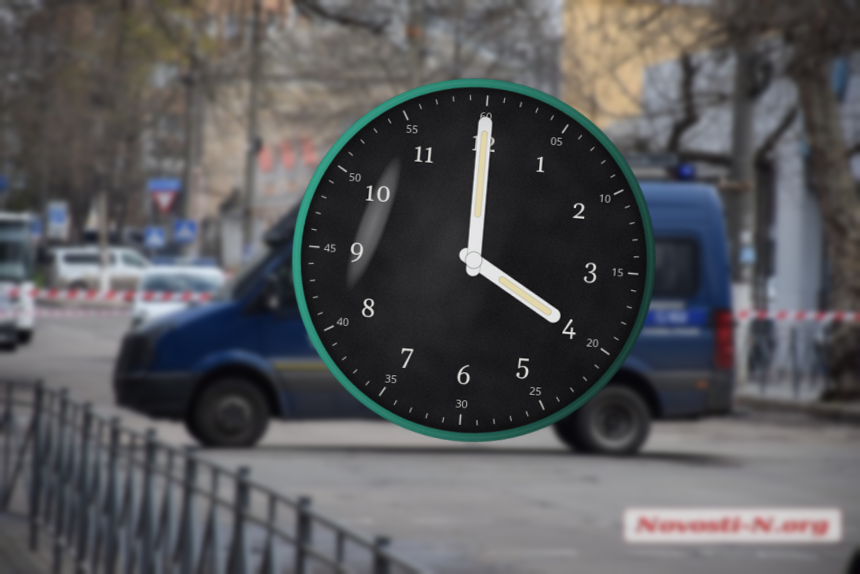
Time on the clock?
4:00
